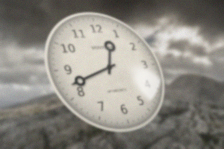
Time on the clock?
12:42
